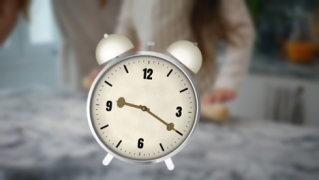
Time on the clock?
9:20
